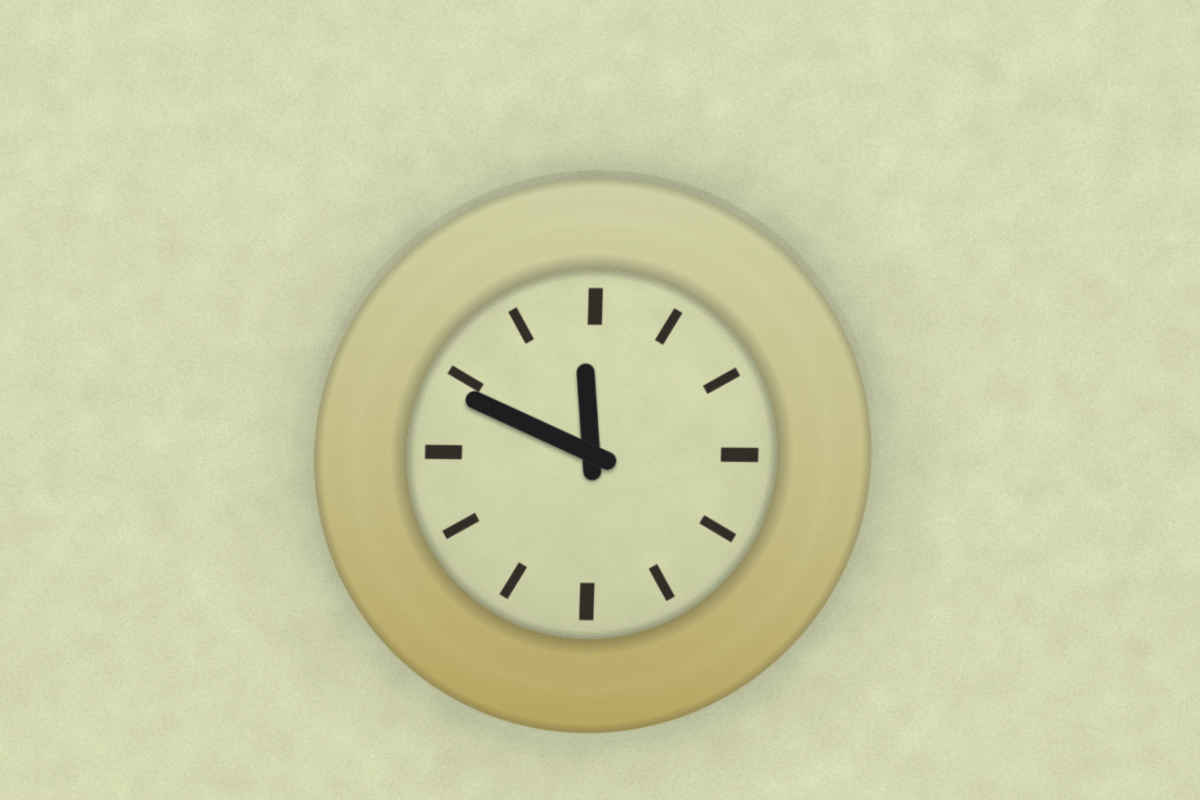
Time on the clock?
11:49
